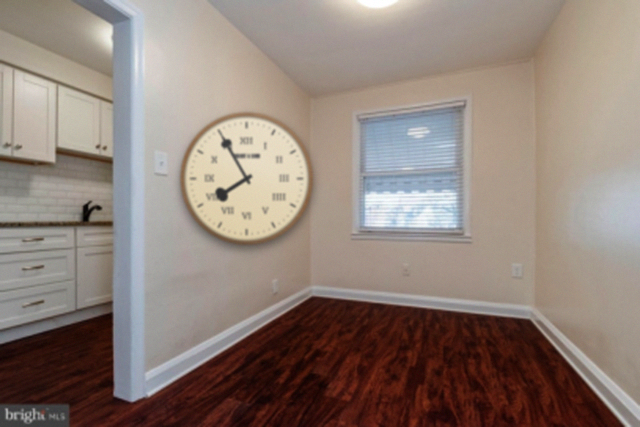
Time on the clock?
7:55
